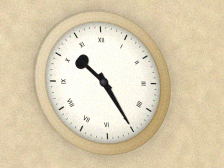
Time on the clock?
10:25
